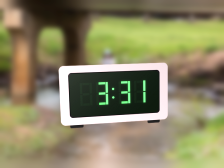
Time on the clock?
3:31
